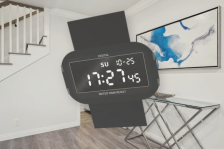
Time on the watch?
17:27:45
